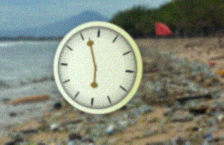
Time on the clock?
5:57
